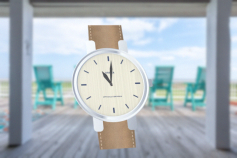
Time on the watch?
11:01
